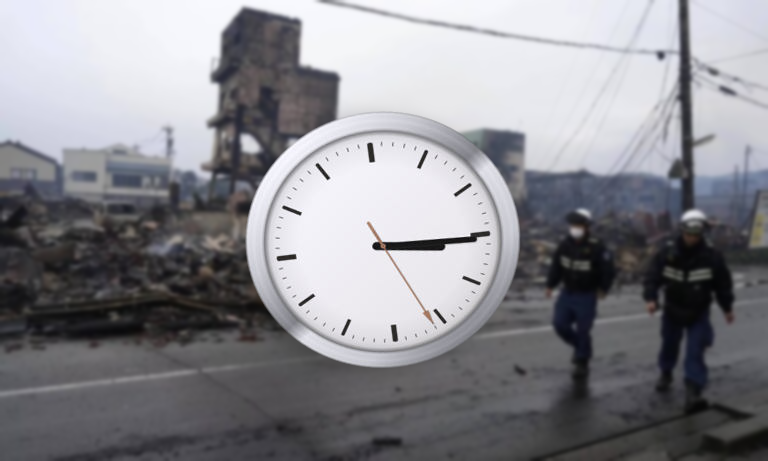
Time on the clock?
3:15:26
